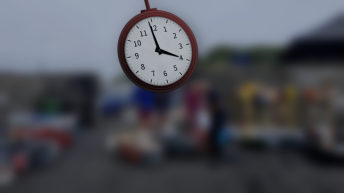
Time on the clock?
3:59
